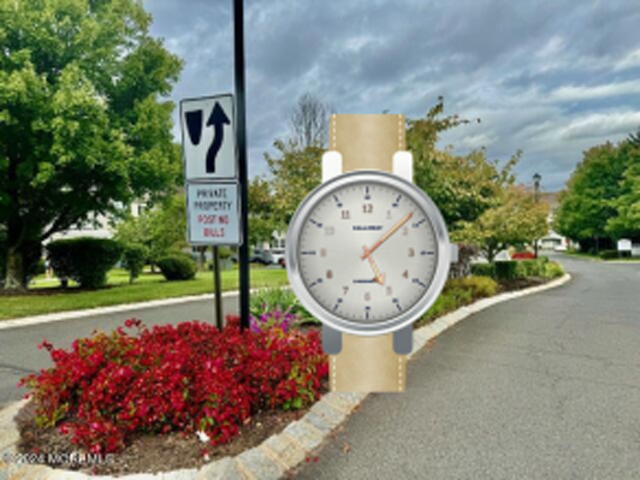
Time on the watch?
5:08
